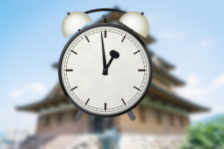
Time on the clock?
12:59
